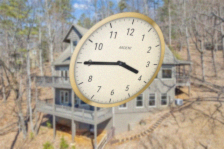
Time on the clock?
3:45
